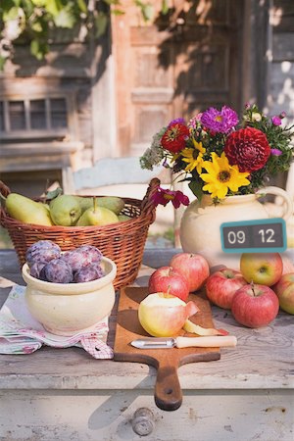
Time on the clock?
9:12
